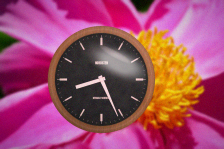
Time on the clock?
8:26
